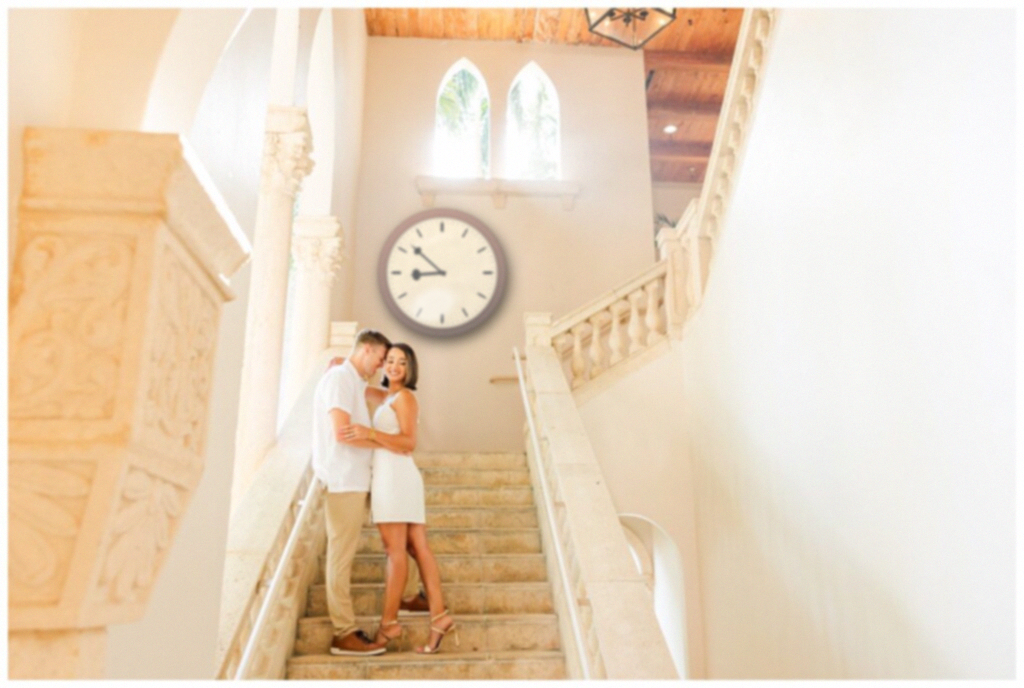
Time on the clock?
8:52
